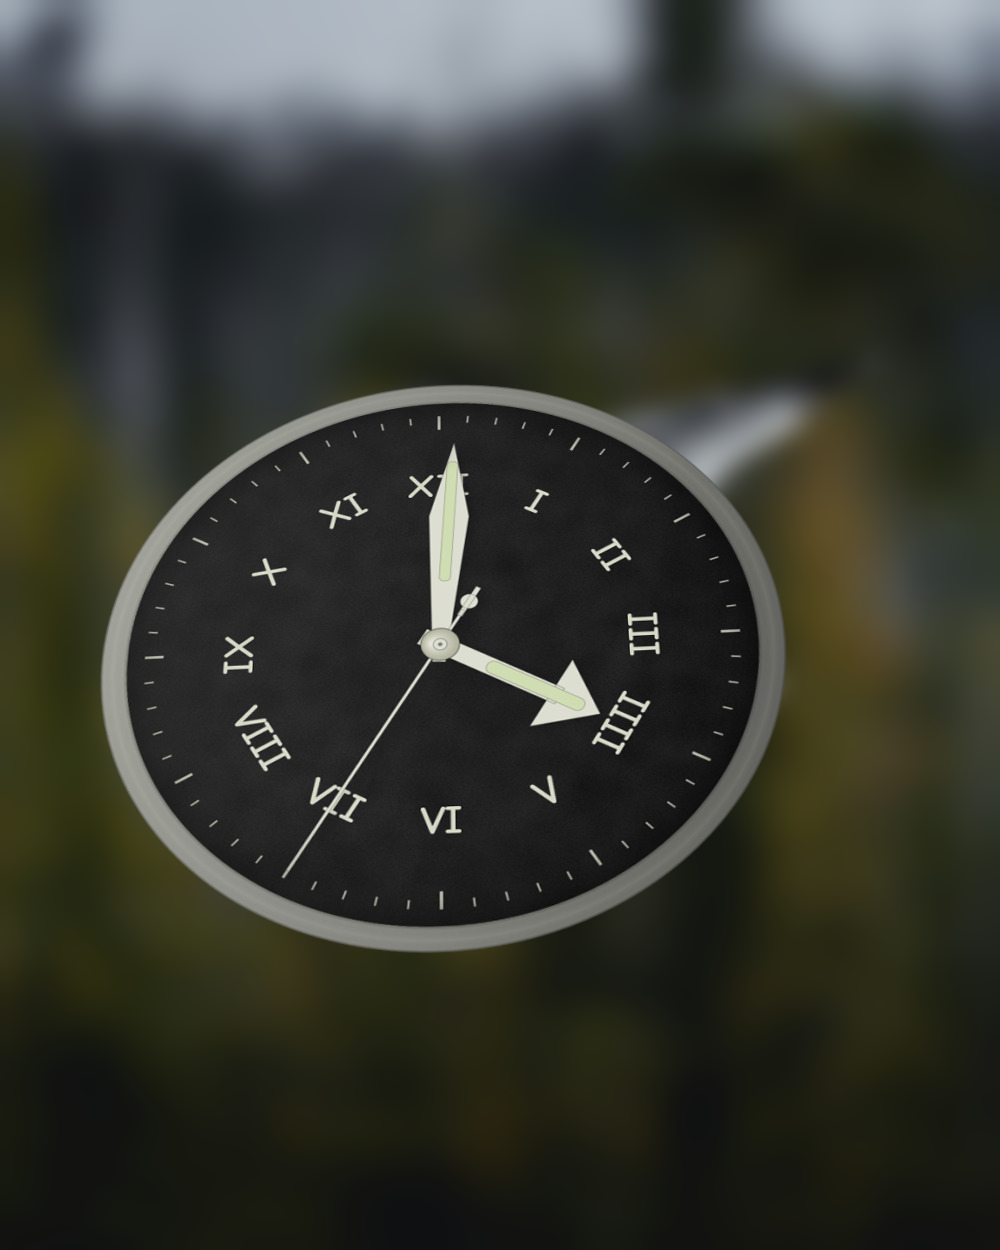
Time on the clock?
4:00:35
